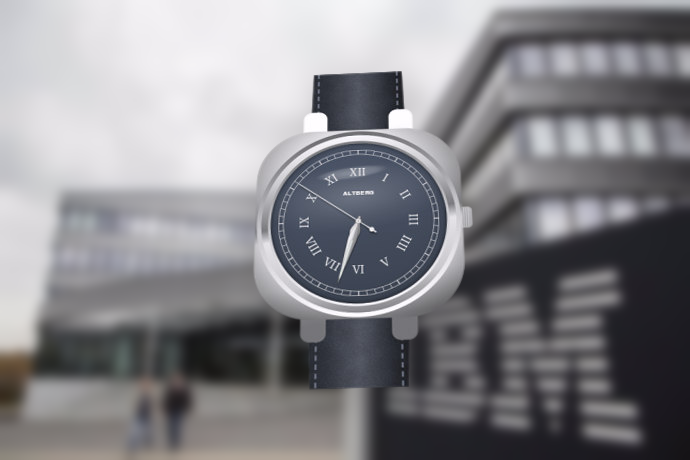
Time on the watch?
6:32:51
